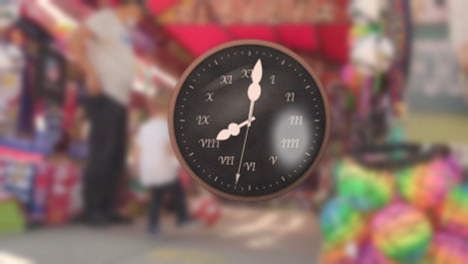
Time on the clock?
8:01:32
